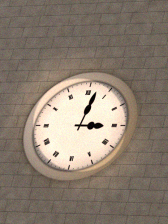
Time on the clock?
3:02
